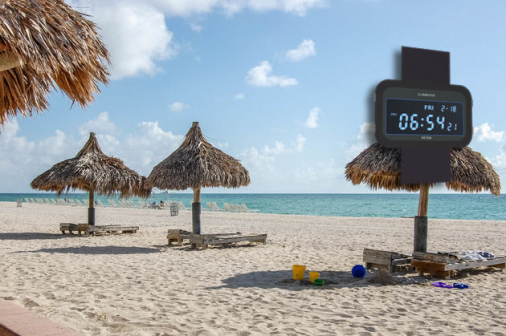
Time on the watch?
6:54:21
